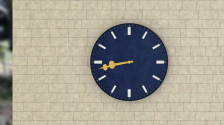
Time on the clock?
8:43
